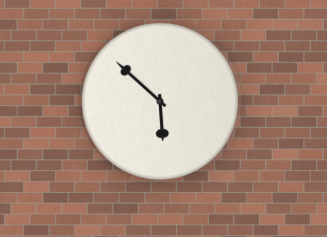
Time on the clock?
5:52
